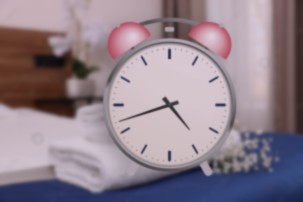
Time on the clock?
4:42
